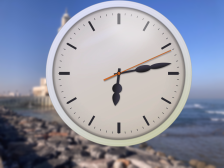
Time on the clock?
6:13:11
